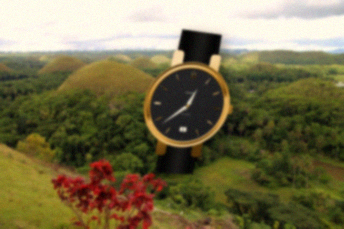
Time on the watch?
12:38
